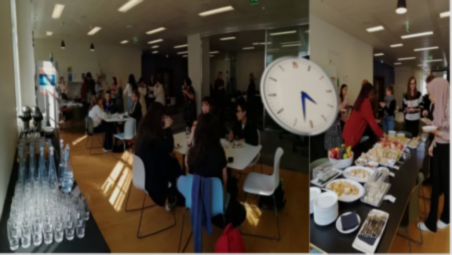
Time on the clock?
4:32
